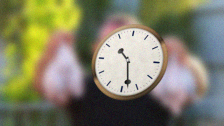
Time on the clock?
10:28
